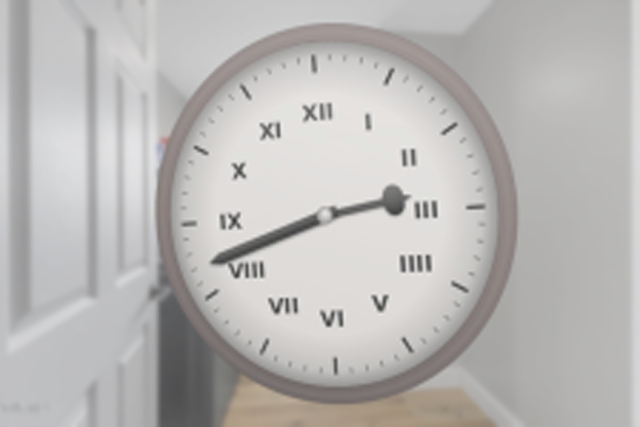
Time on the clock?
2:42
